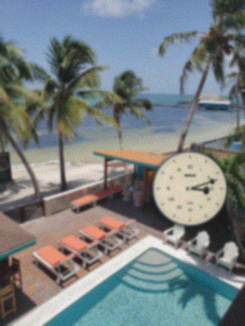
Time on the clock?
3:12
